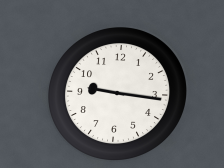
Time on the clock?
9:16
